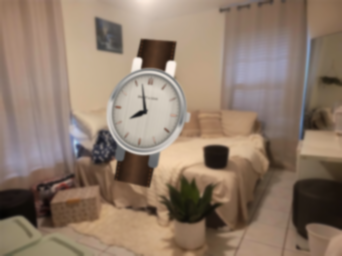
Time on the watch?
7:57
